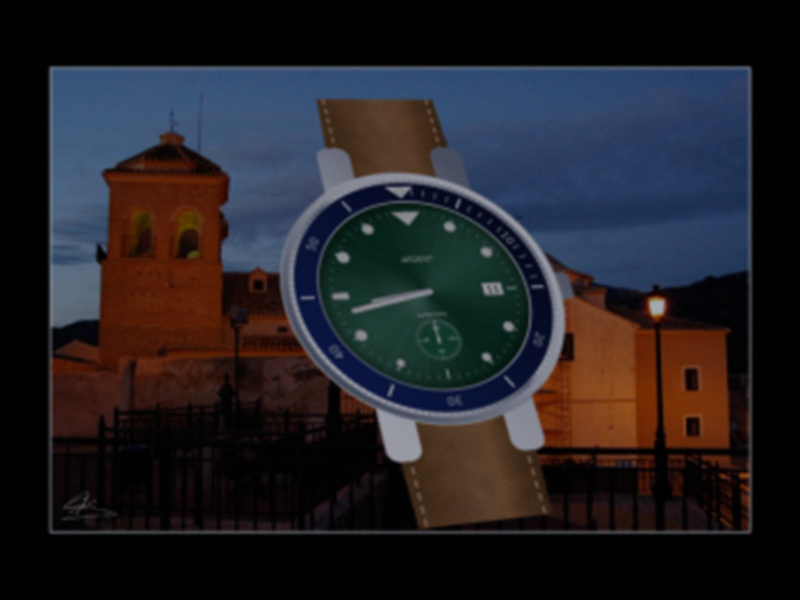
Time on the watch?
8:43
